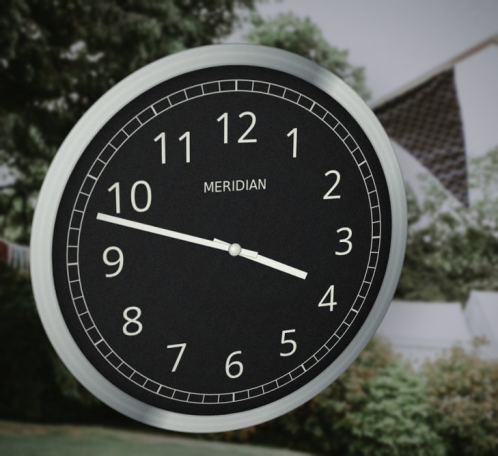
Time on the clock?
3:48
